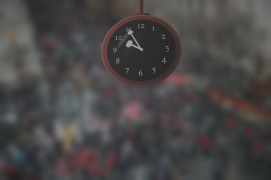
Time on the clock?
9:55
